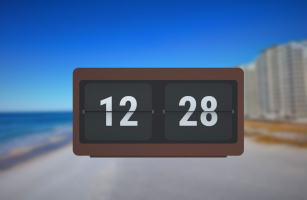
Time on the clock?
12:28
